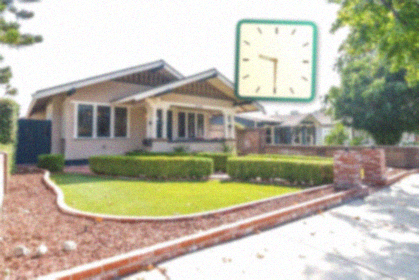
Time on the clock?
9:30
